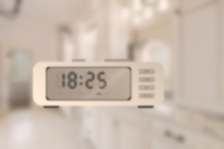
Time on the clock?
18:25
